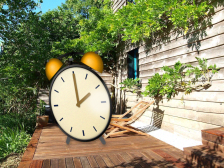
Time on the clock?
2:00
